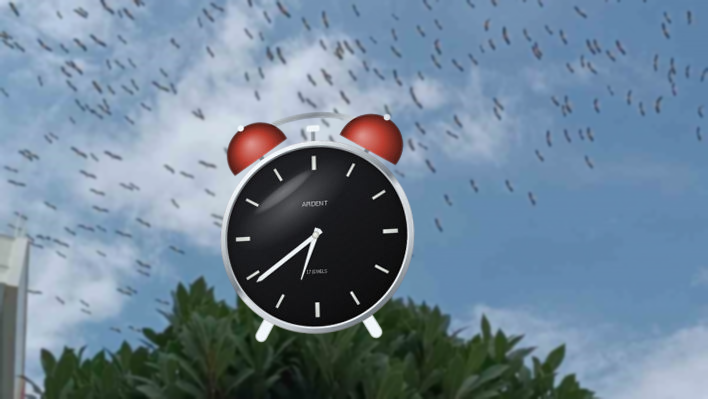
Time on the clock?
6:39
